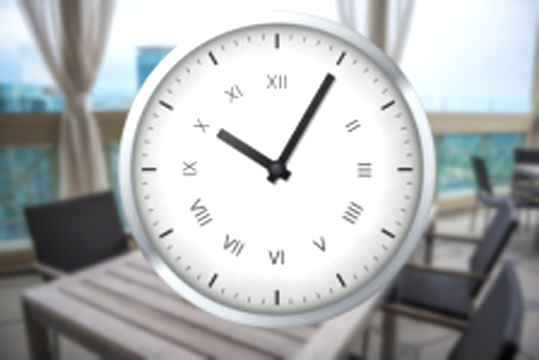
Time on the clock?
10:05
